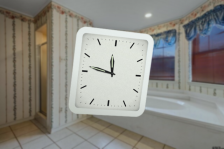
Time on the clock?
11:47
